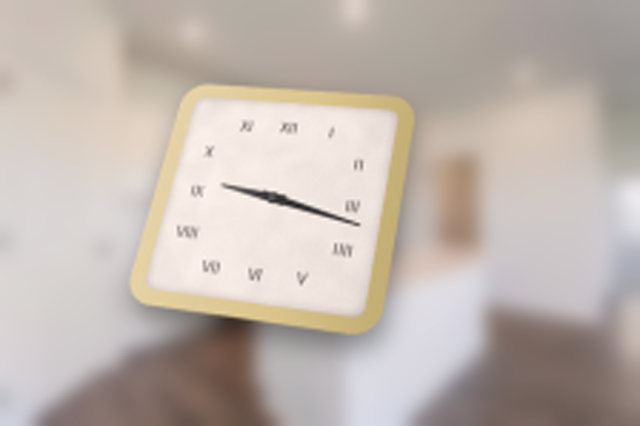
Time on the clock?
9:17
